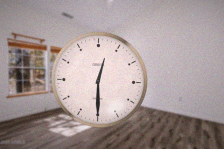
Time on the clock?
12:30
